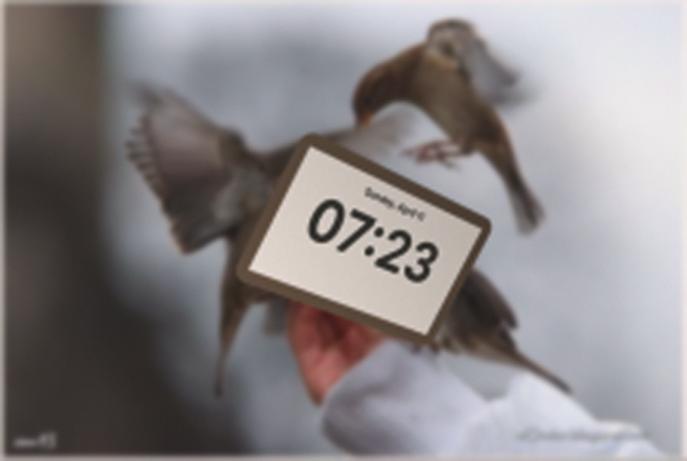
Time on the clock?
7:23
